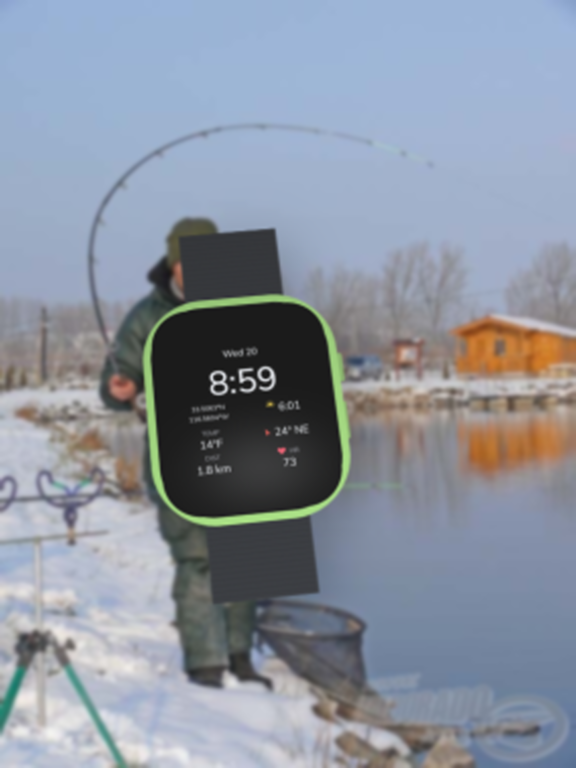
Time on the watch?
8:59
